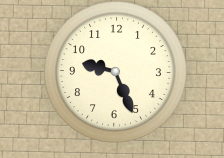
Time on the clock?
9:26
